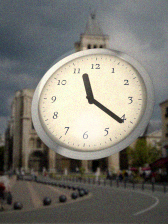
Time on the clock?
11:21
